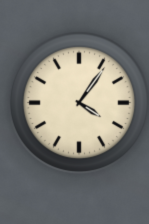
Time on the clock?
4:06
